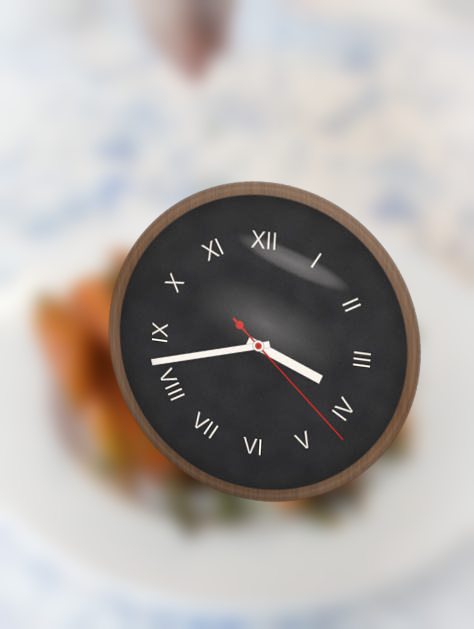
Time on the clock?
3:42:22
